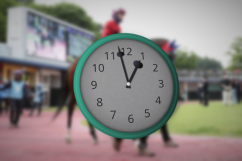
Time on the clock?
12:58
